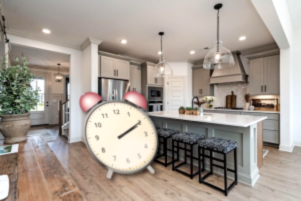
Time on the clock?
2:10
